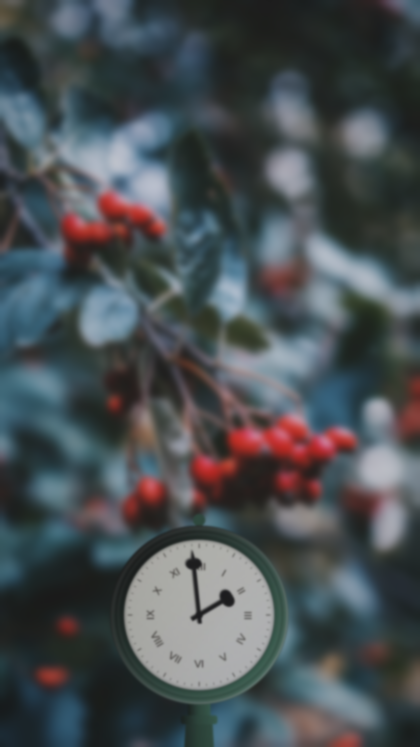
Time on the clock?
1:59
